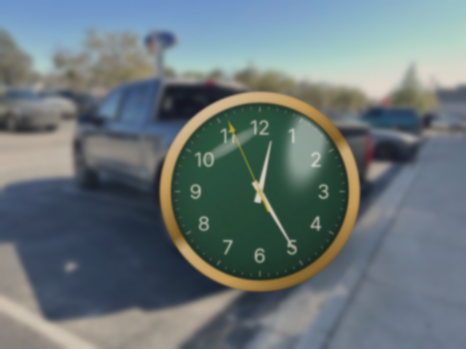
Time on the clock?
12:24:56
